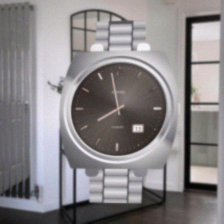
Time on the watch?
7:58
